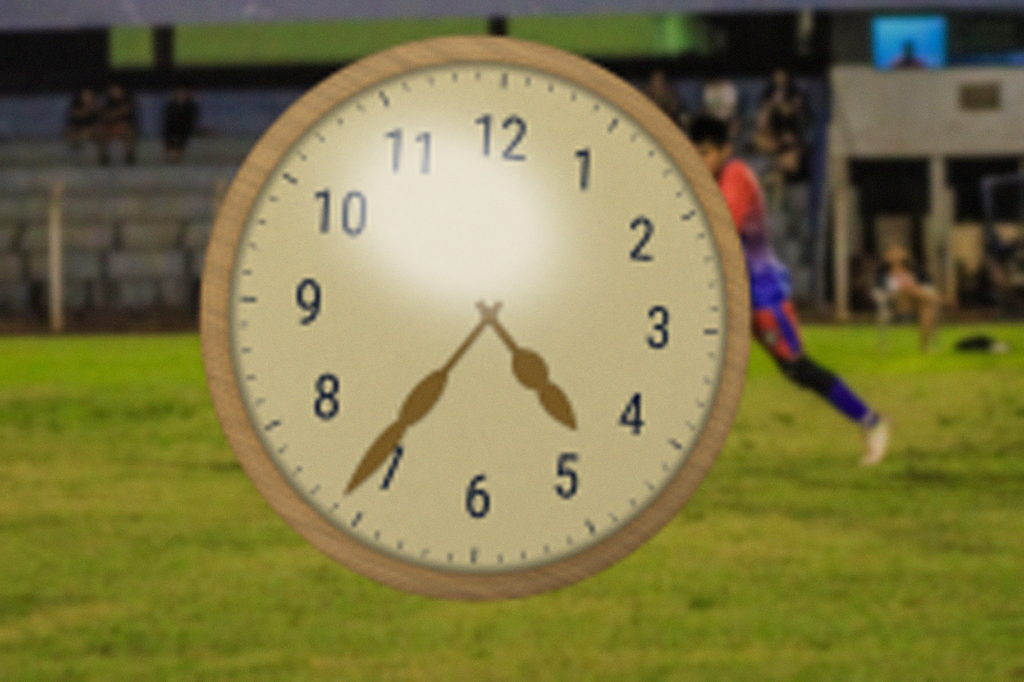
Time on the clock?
4:36
